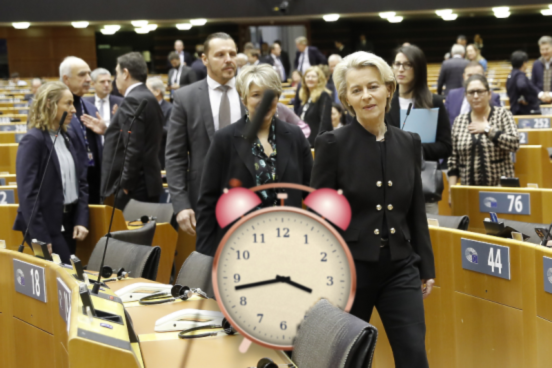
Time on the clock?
3:43
